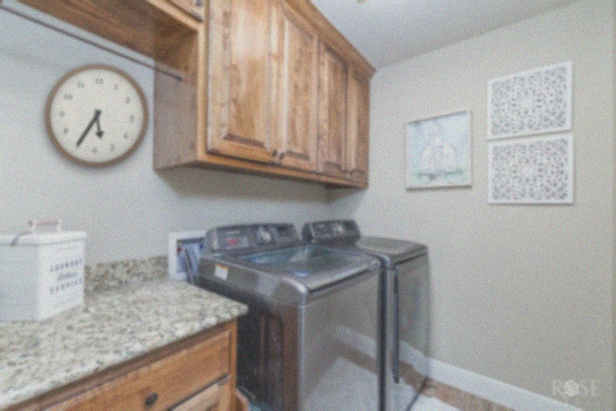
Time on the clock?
5:35
